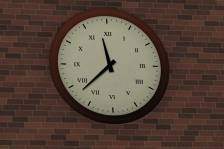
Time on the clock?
11:38
